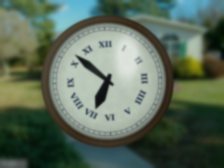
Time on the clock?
6:52
